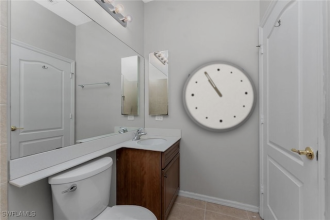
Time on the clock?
10:55
